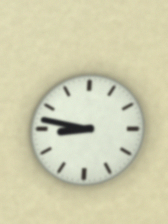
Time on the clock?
8:47
